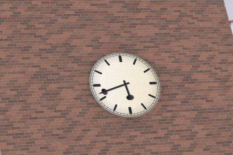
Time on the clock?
5:42
